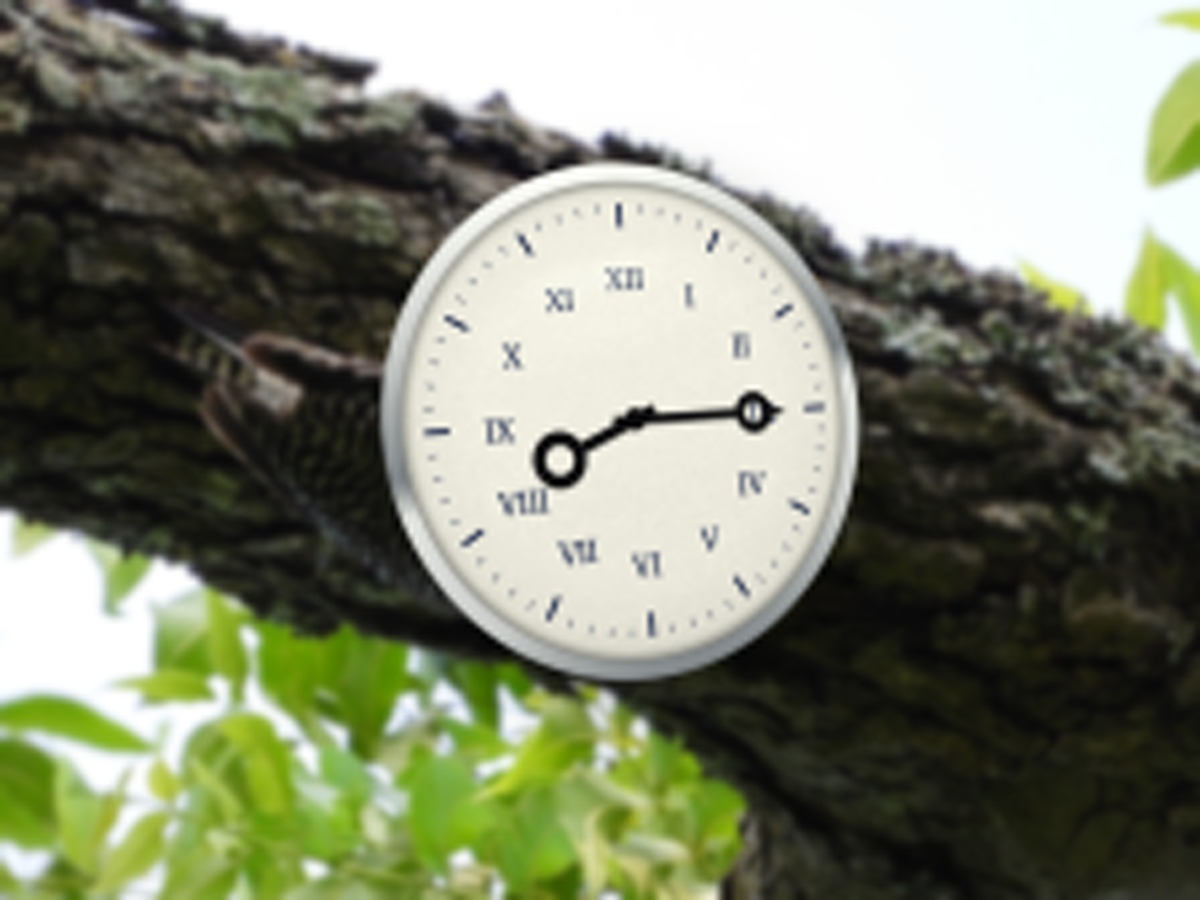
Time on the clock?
8:15
